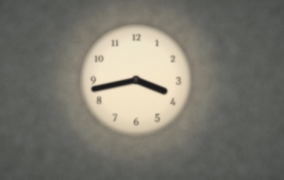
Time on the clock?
3:43
